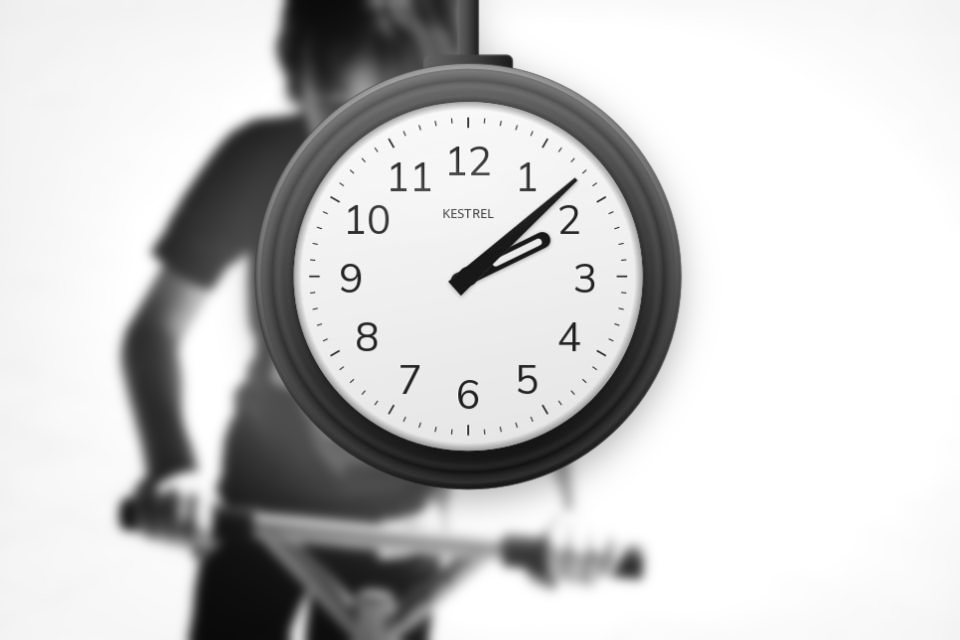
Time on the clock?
2:08
